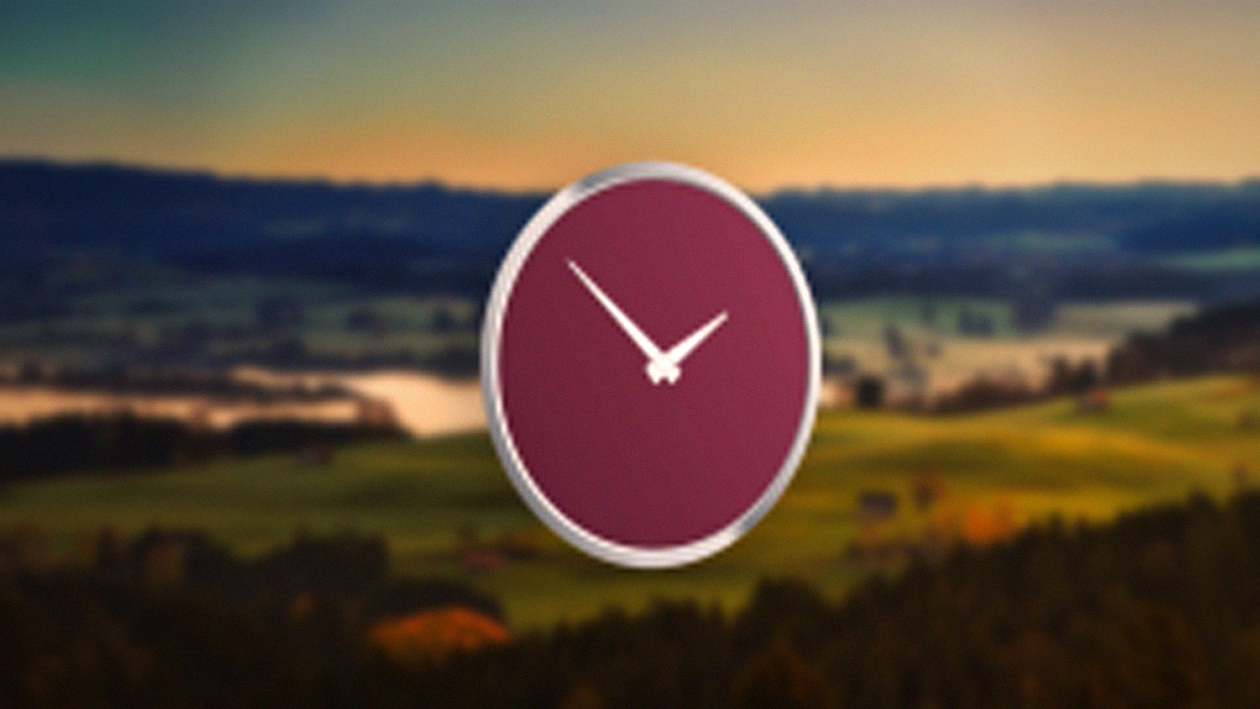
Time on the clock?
1:52
